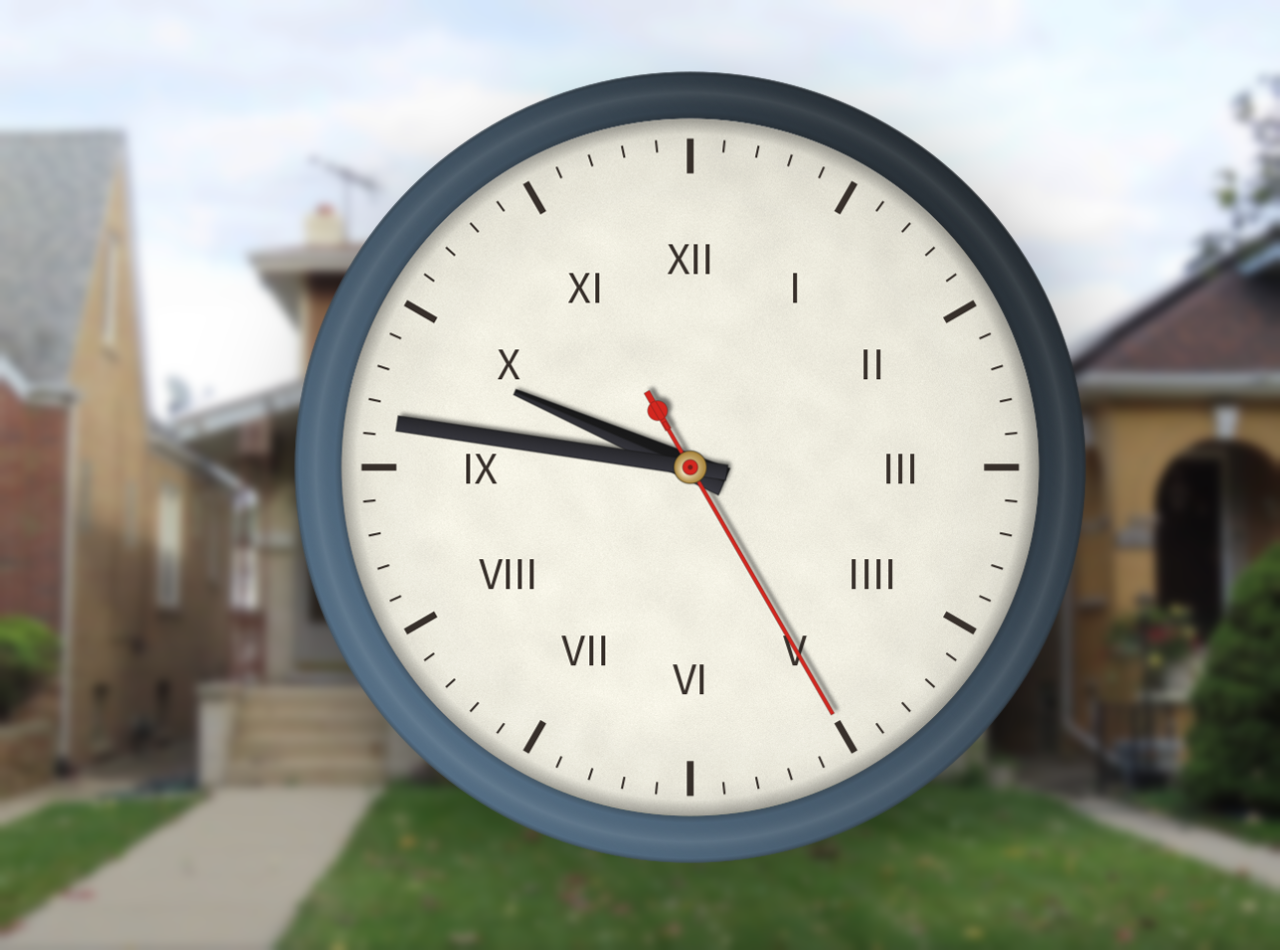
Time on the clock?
9:46:25
